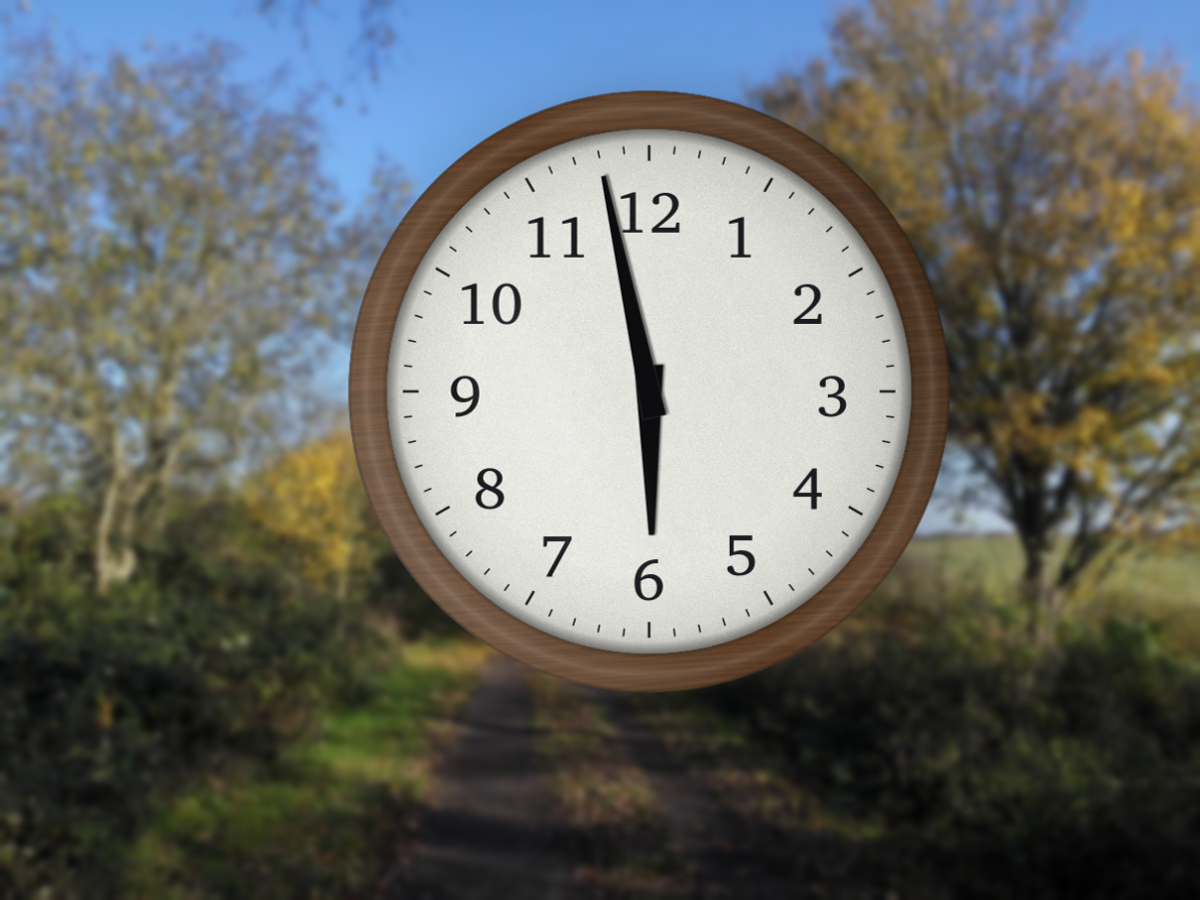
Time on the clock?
5:58
